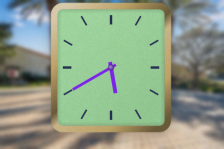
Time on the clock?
5:40
